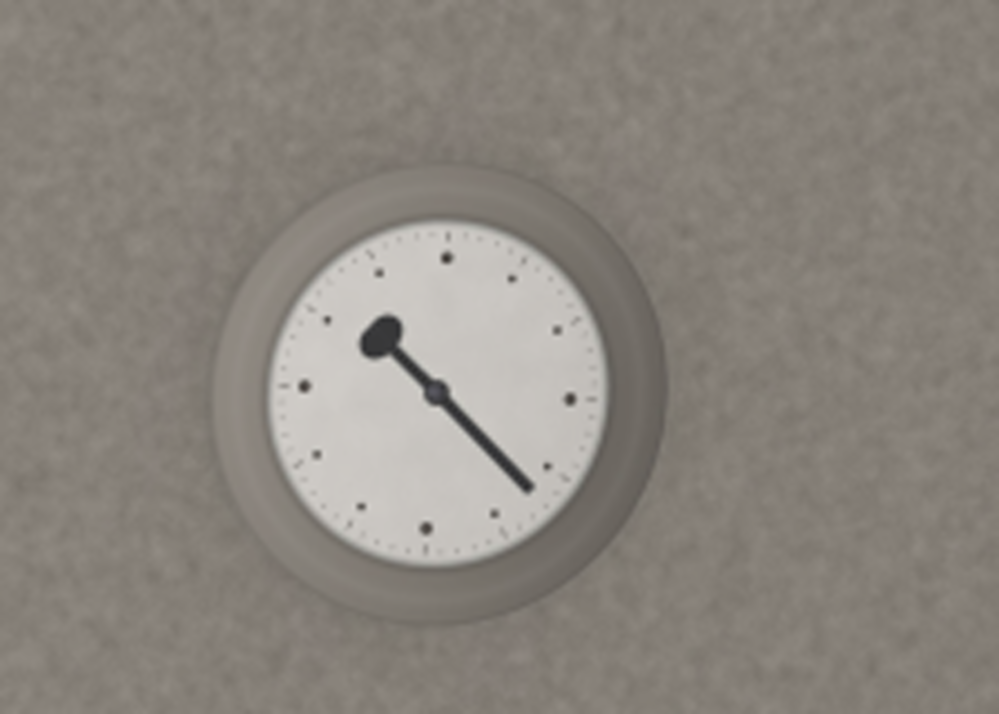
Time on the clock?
10:22
